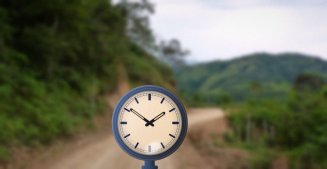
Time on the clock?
1:51
